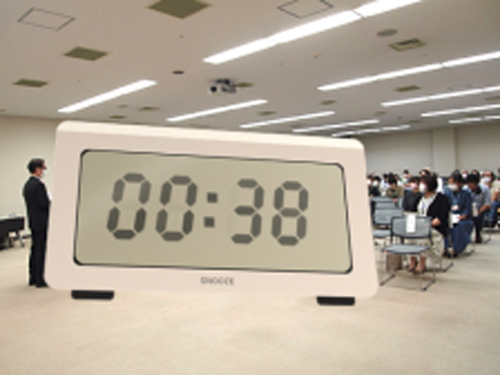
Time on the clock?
0:38
